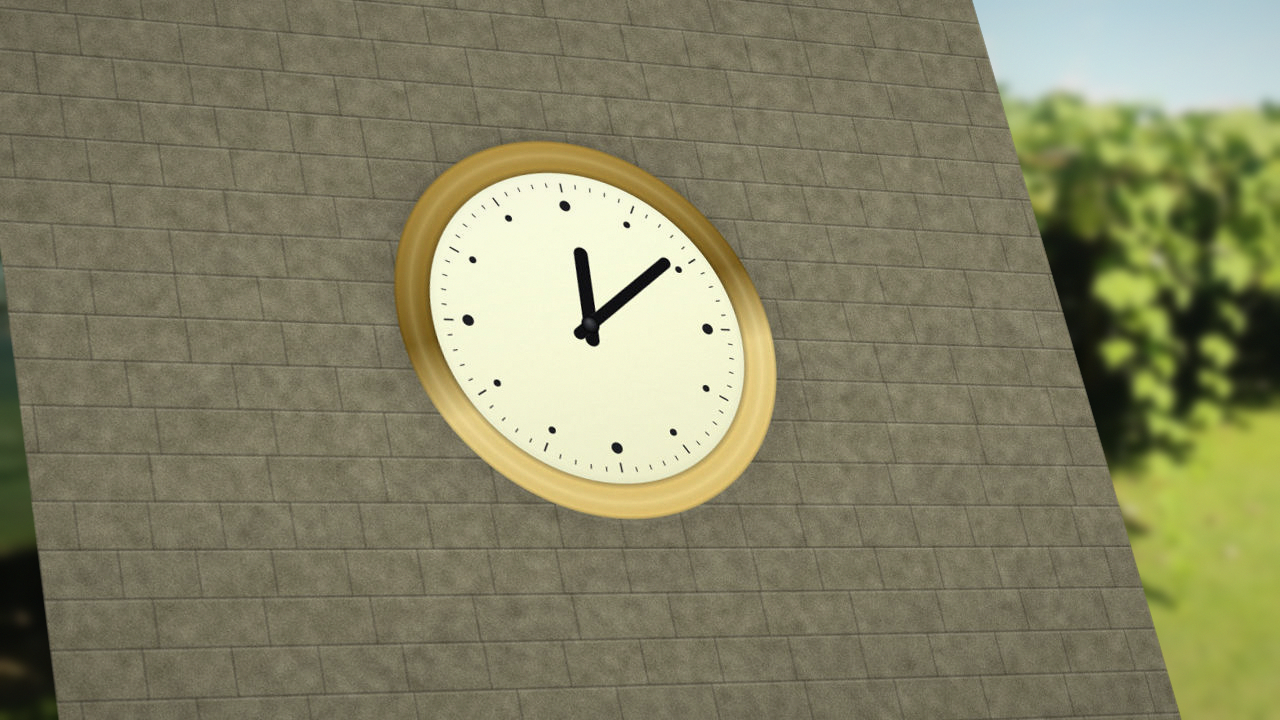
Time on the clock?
12:09
